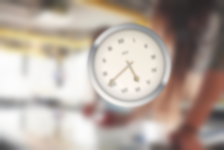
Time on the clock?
5:41
